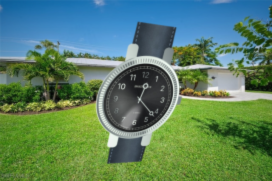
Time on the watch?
12:22
